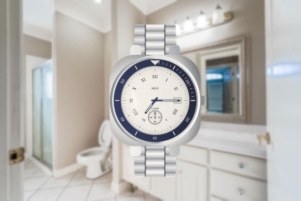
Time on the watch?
7:15
